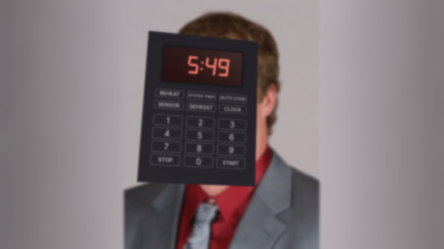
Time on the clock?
5:49
